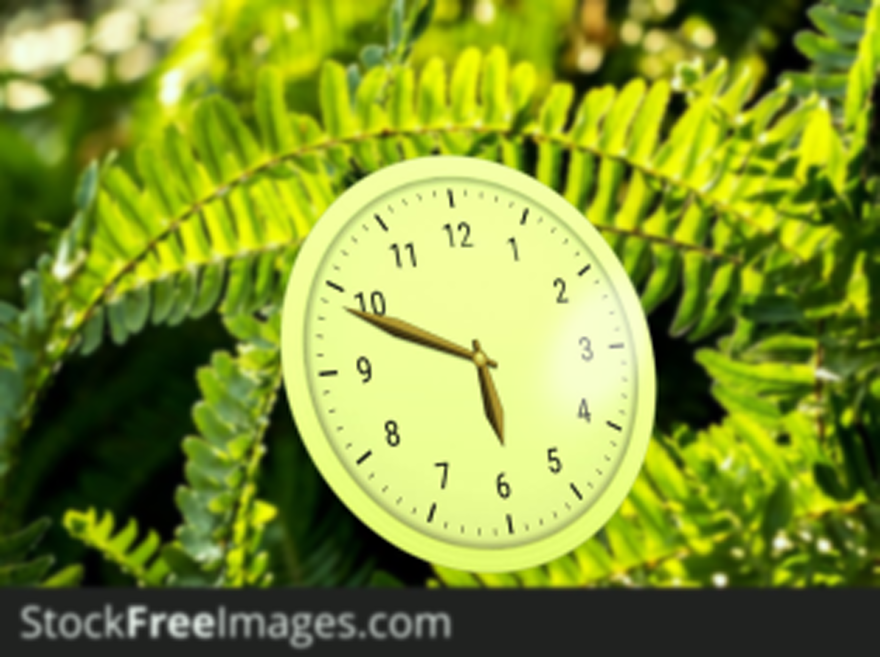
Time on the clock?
5:49
